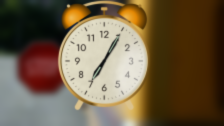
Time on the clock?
7:05
